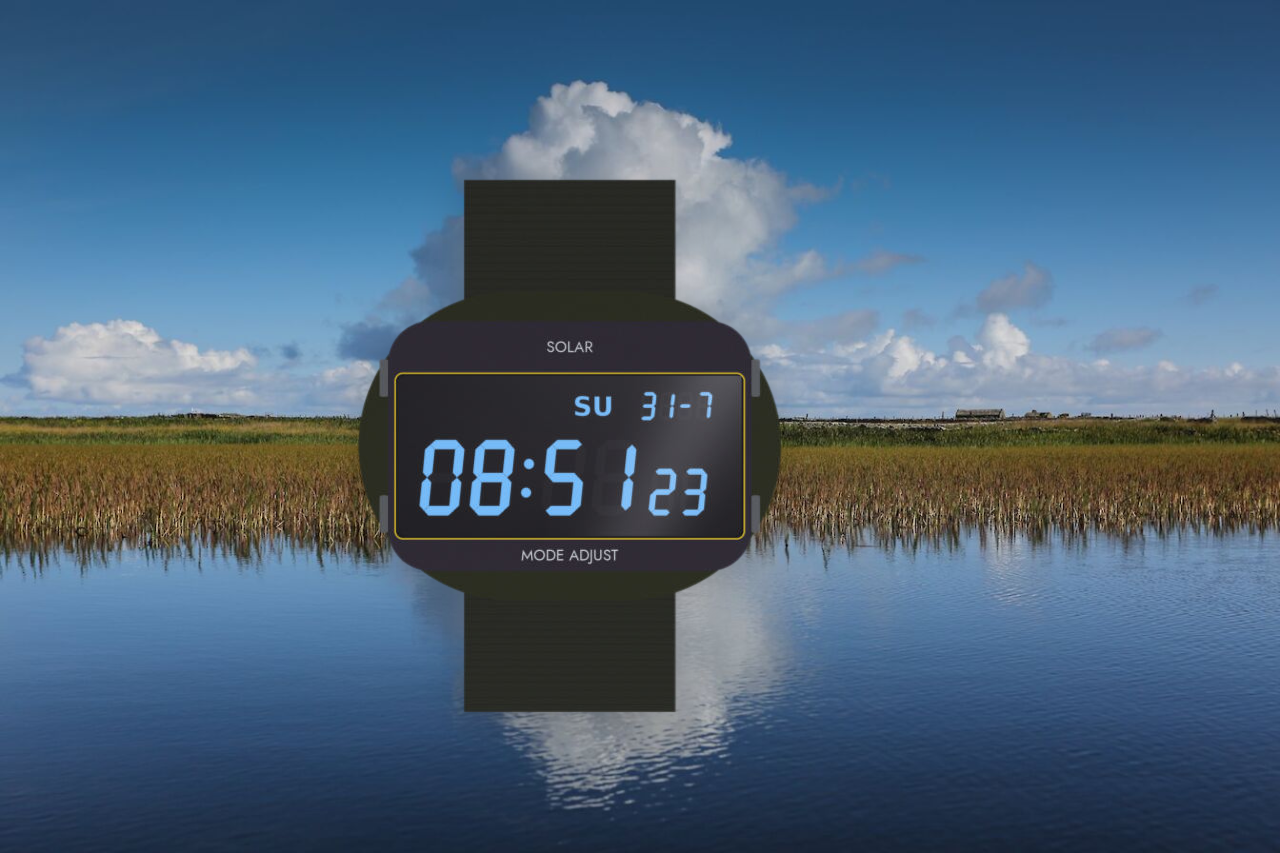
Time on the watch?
8:51:23
